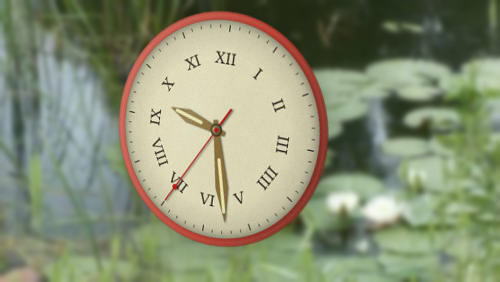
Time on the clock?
9:27:35
